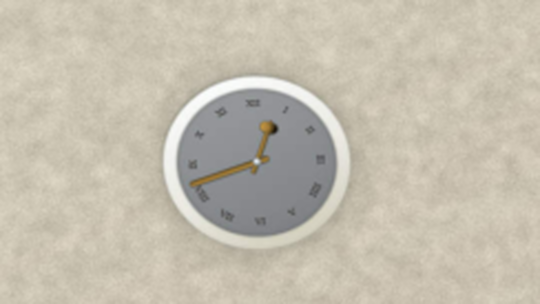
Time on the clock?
12:42
